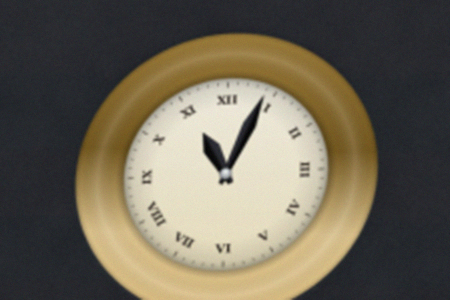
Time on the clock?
11:04
